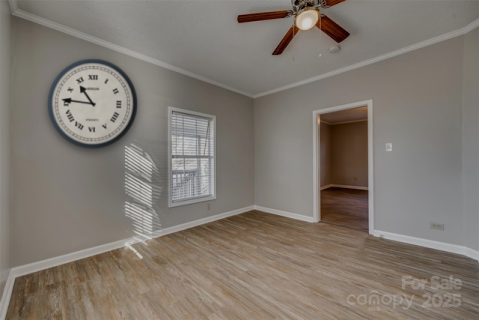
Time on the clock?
10:46
